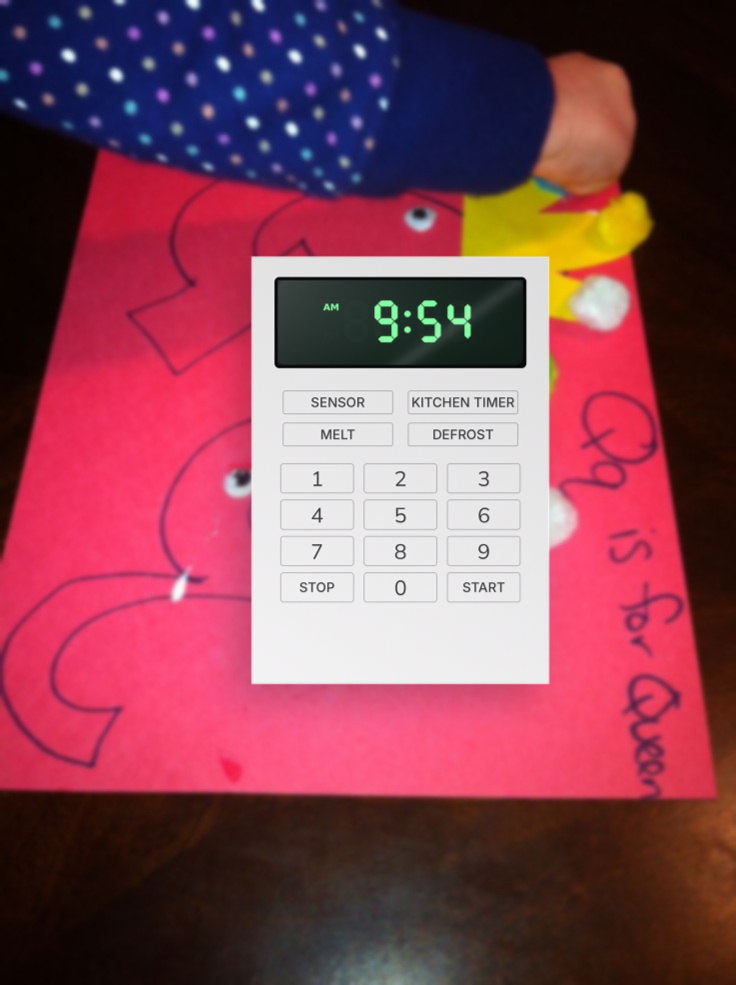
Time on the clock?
9:54
